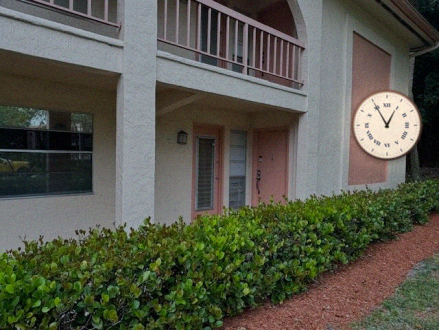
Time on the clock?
12:55
